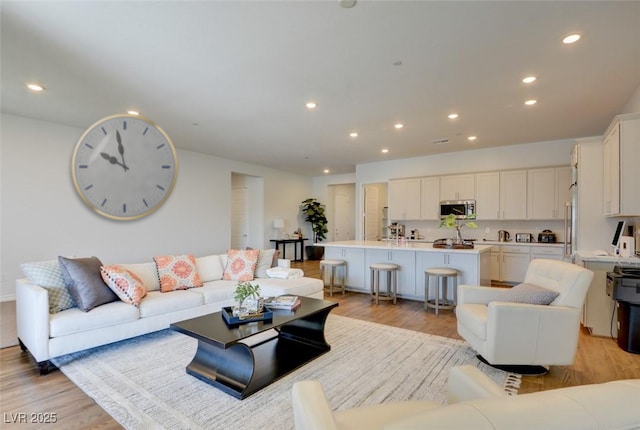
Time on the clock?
9:58
